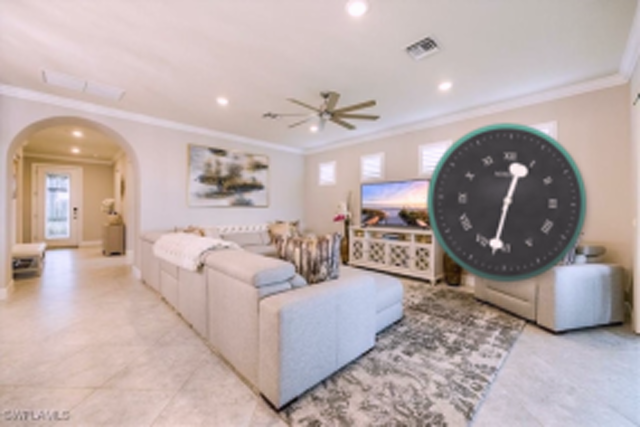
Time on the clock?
12:32
